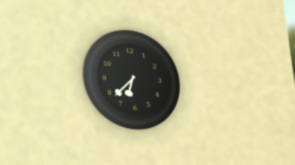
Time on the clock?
6:38
